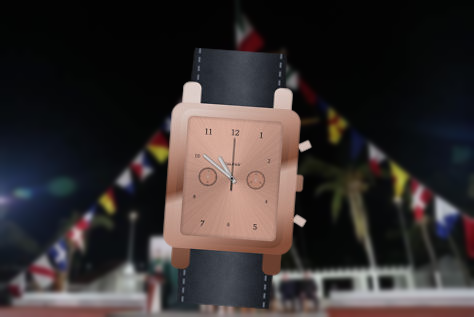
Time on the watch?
10:51
